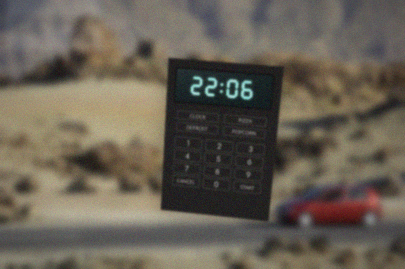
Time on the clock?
22:06
